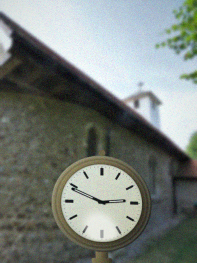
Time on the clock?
2:49
